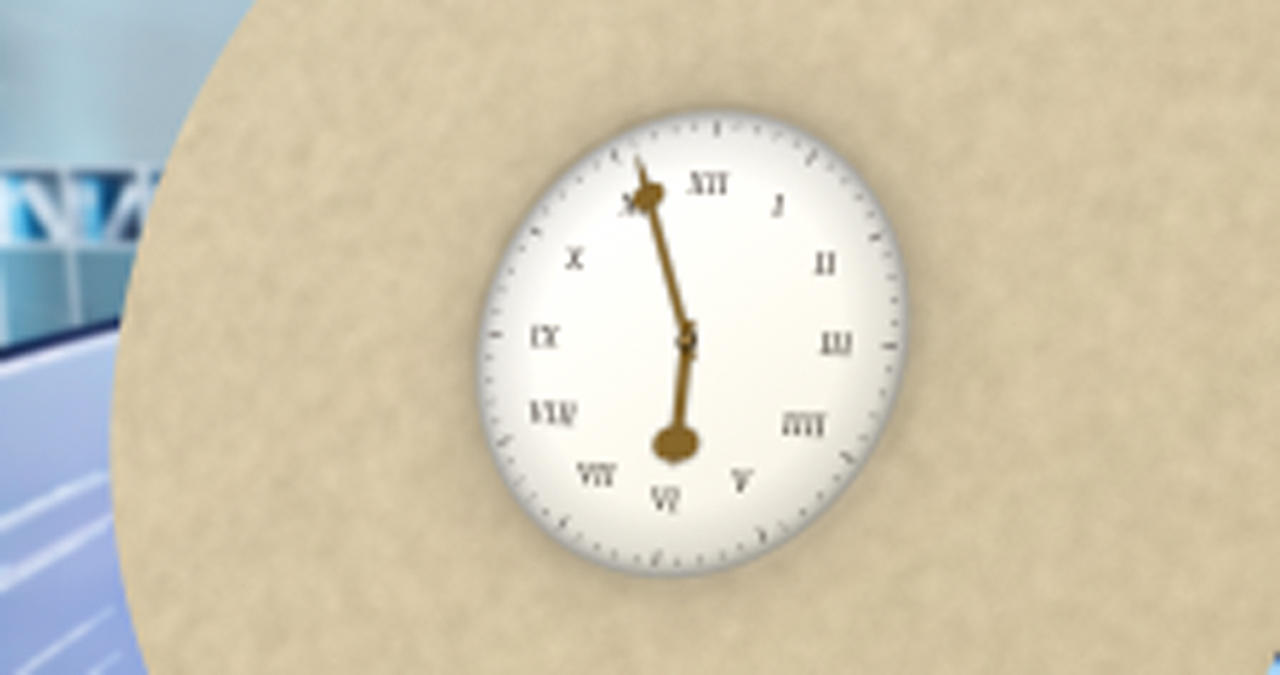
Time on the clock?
5:56
